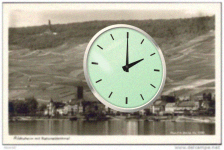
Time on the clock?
2:00
